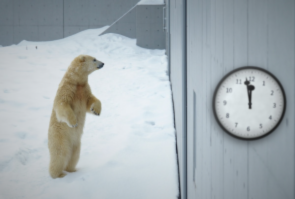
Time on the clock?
11:58
